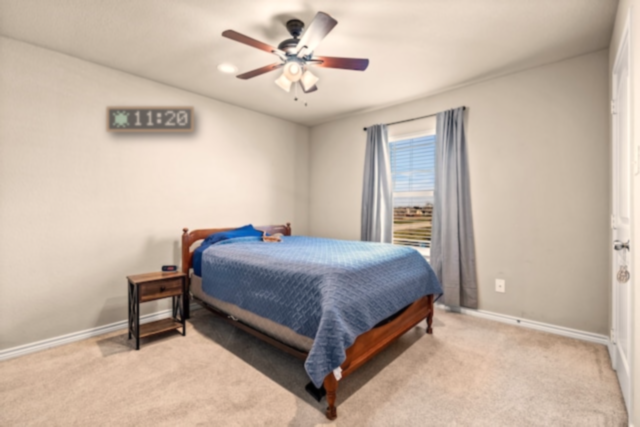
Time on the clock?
11:20
